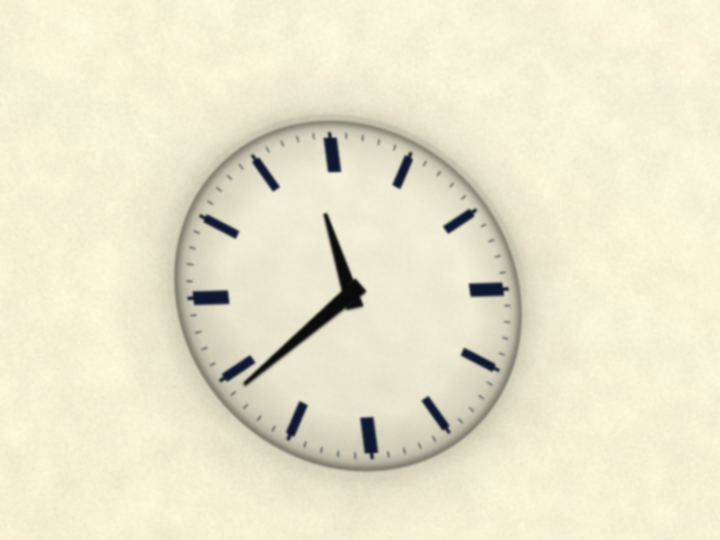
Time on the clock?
11:39
